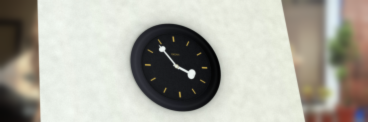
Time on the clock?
3:54
